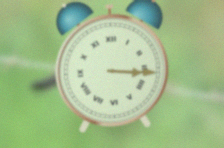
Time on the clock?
3:16
